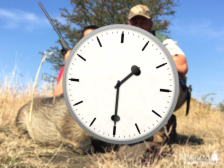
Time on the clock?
1:30
